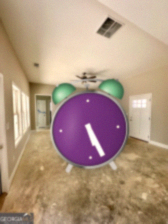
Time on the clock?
5:26
